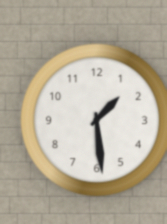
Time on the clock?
1:29
